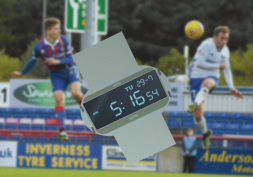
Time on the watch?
5:16:54
